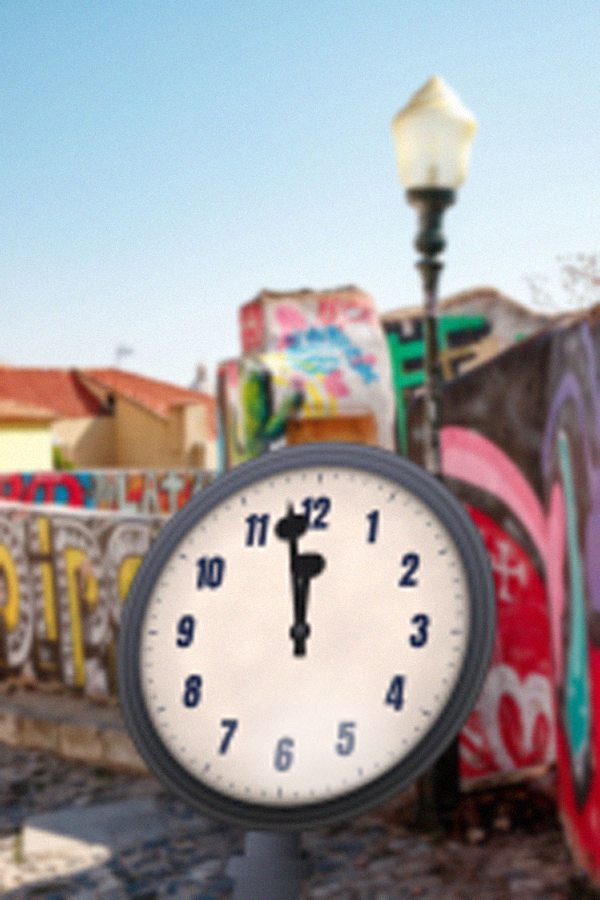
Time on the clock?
11:58
